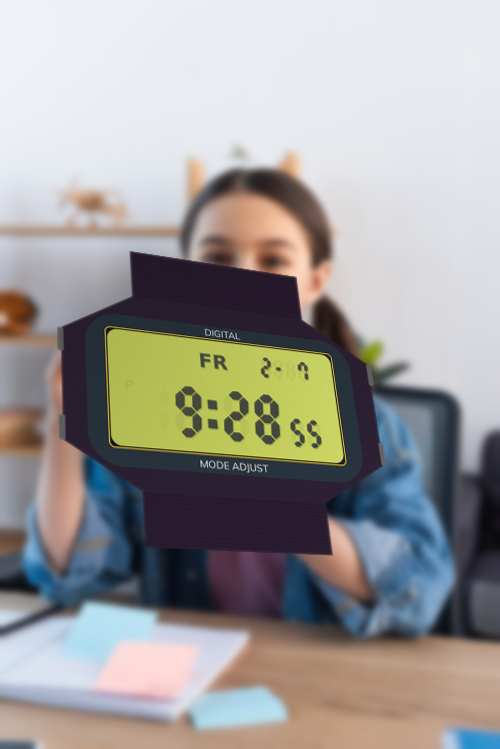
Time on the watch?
9:28:55
